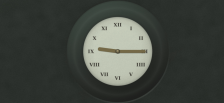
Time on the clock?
9:15
